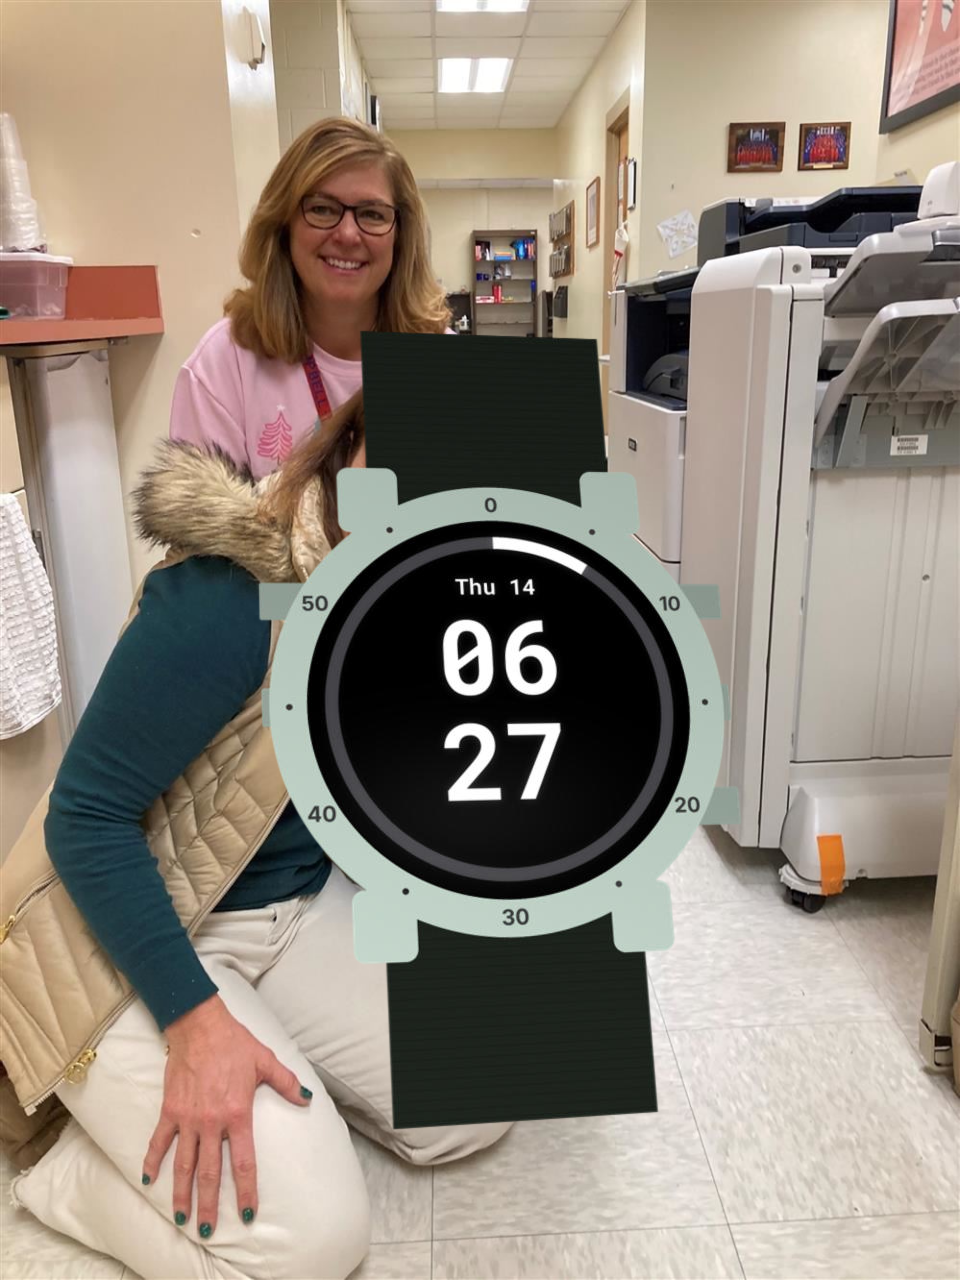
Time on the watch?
6:27
